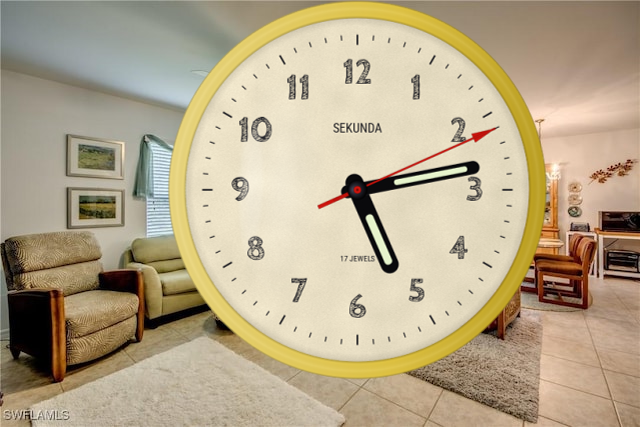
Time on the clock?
5:13:11
